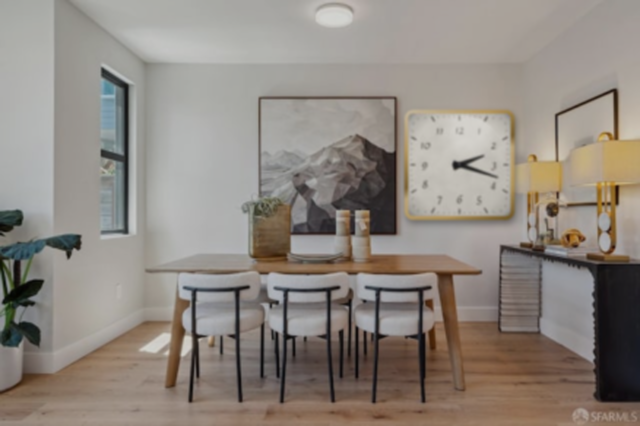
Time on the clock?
2:18
